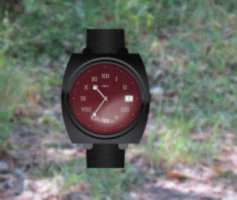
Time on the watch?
10:36
